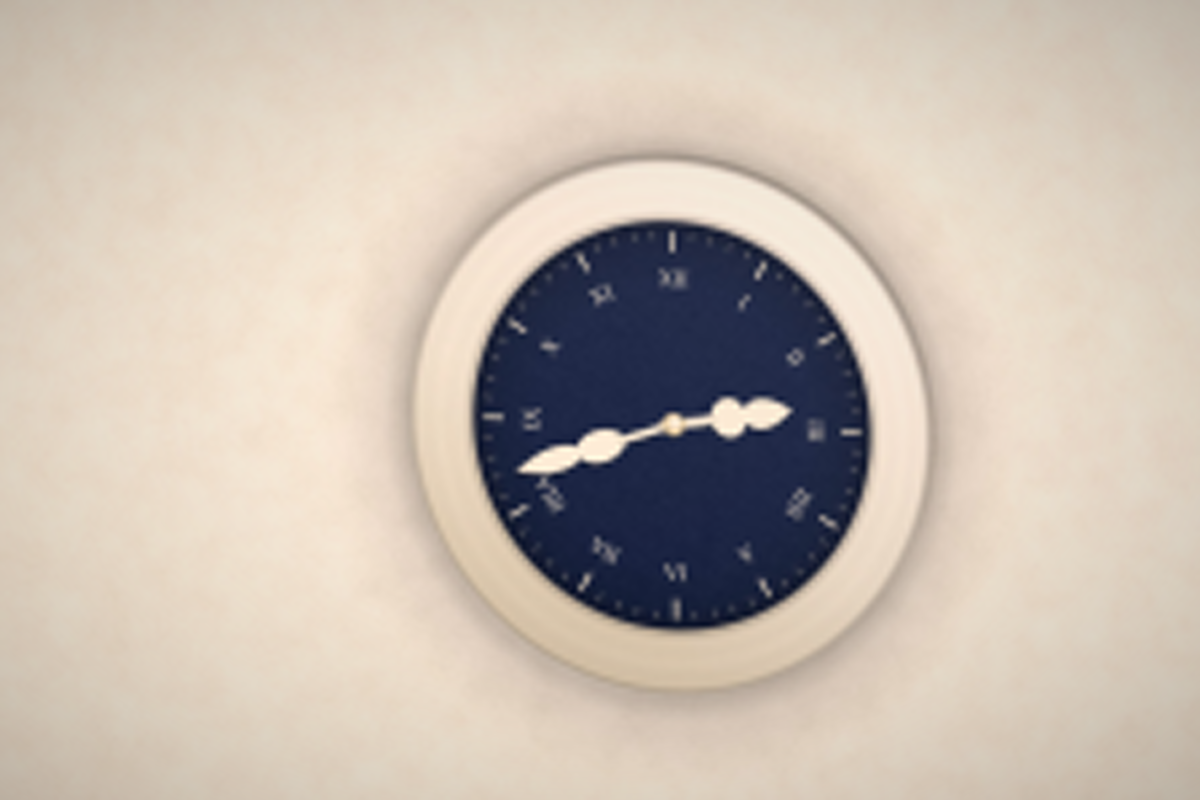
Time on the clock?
2:42
